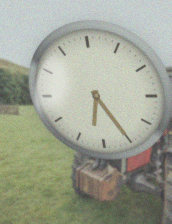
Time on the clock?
6:25
